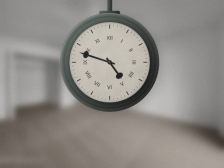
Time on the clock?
4:48
